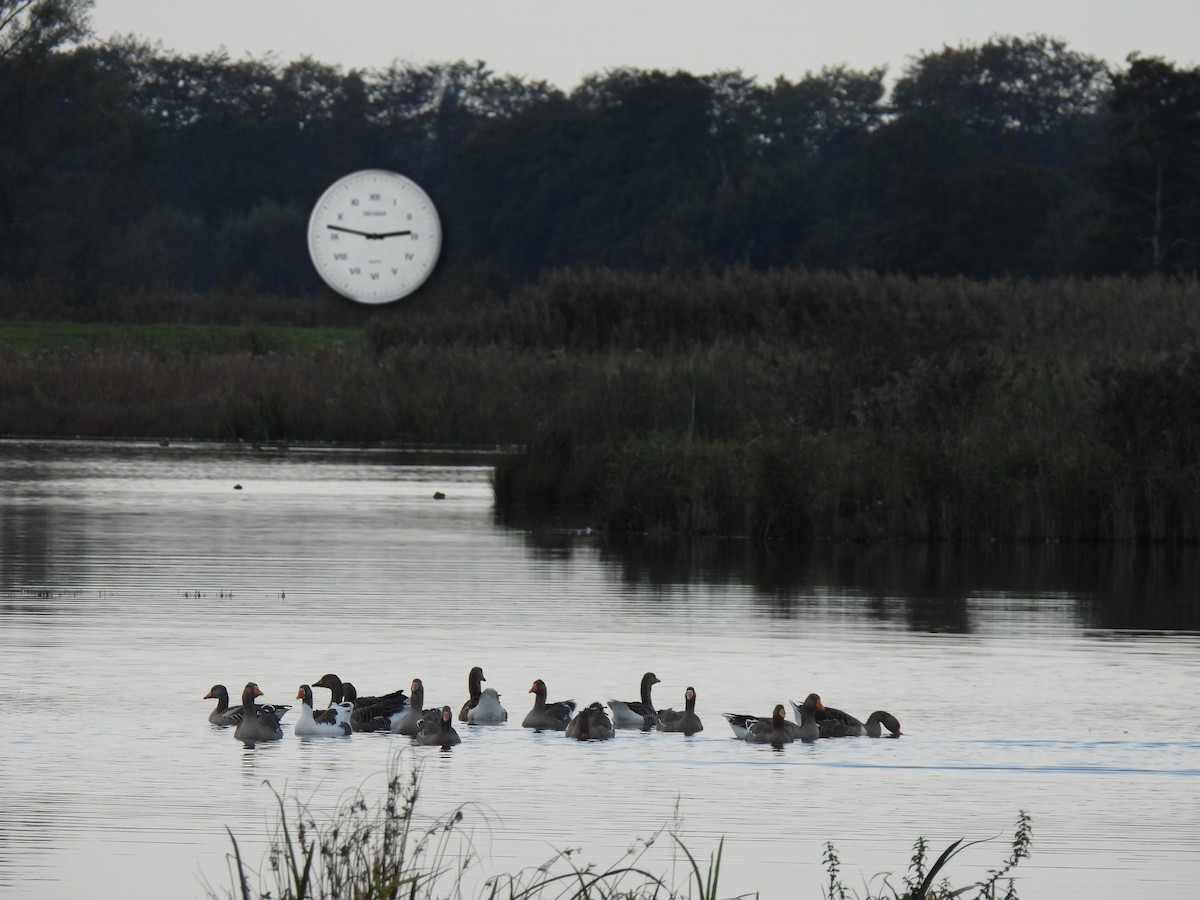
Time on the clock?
2:47
